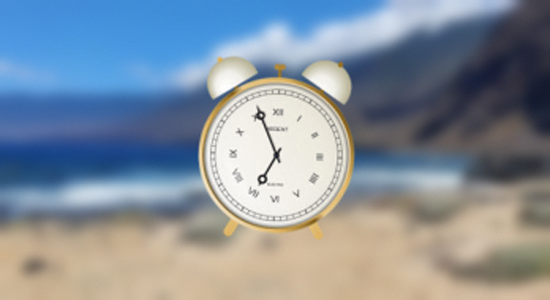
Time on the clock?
6:56
